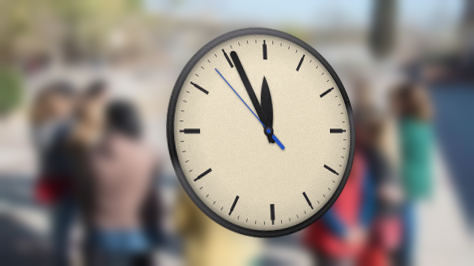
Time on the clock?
11:55:53
